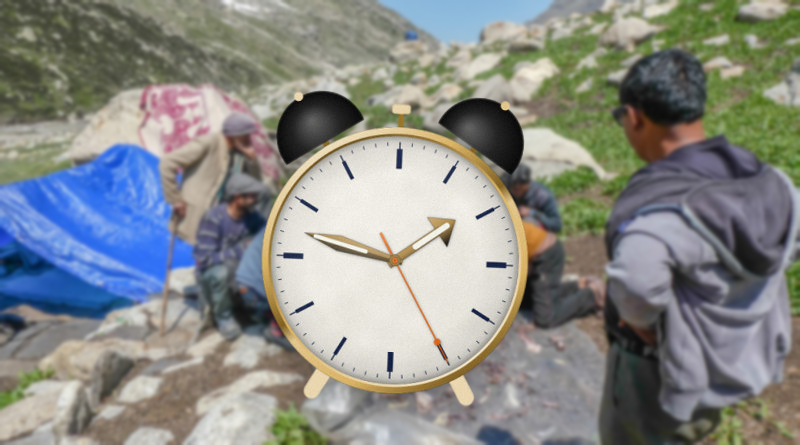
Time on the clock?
1:47:25
